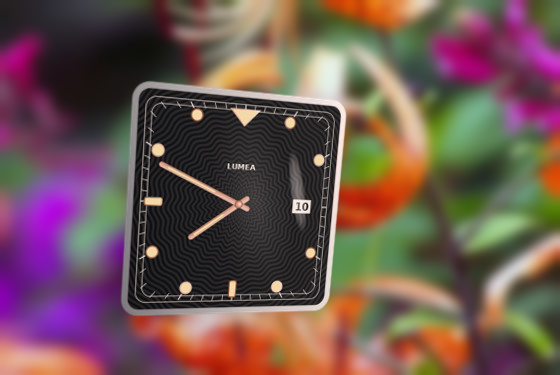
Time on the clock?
7:49
